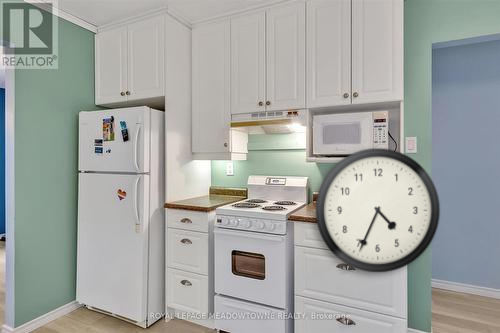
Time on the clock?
4:34
